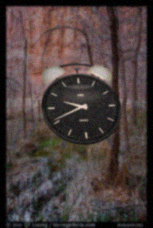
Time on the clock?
9:41
